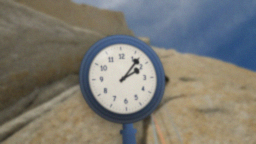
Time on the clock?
2:07
